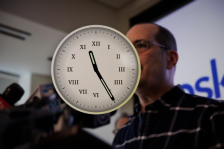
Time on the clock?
11:25
